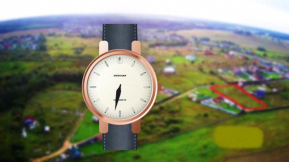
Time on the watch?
6:32
